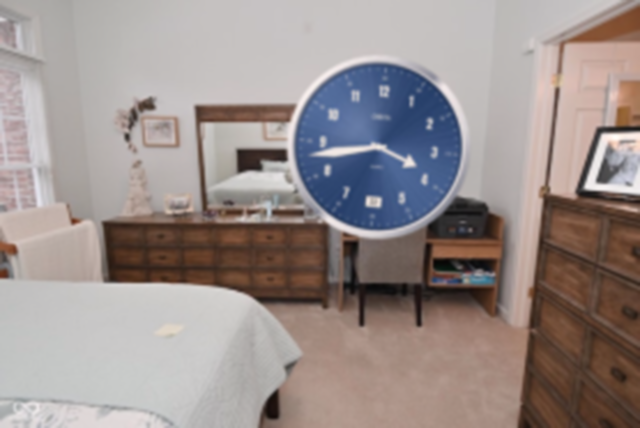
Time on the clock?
3:43
